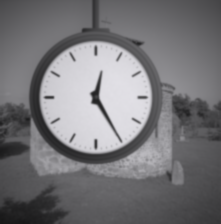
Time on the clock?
12:25
